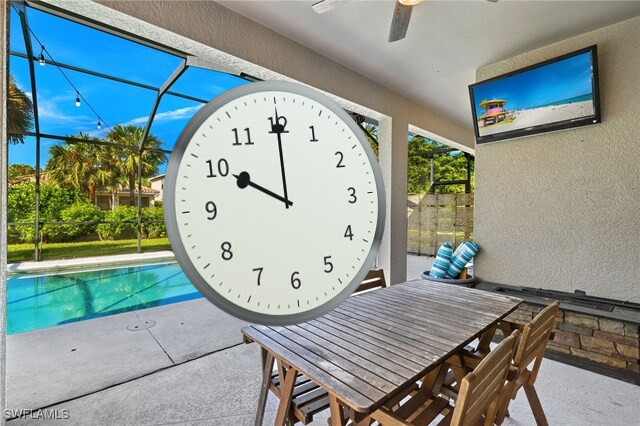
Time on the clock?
10:00
